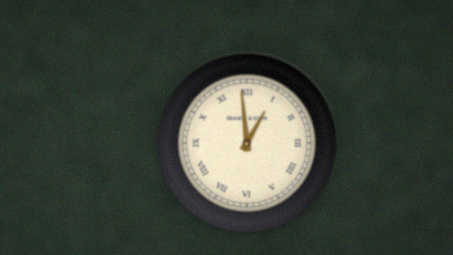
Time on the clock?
12:59
